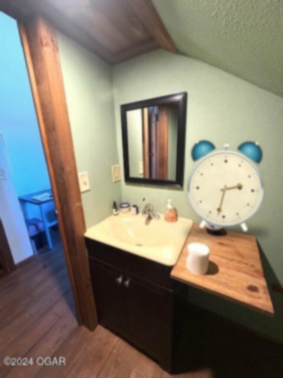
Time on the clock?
2:32
